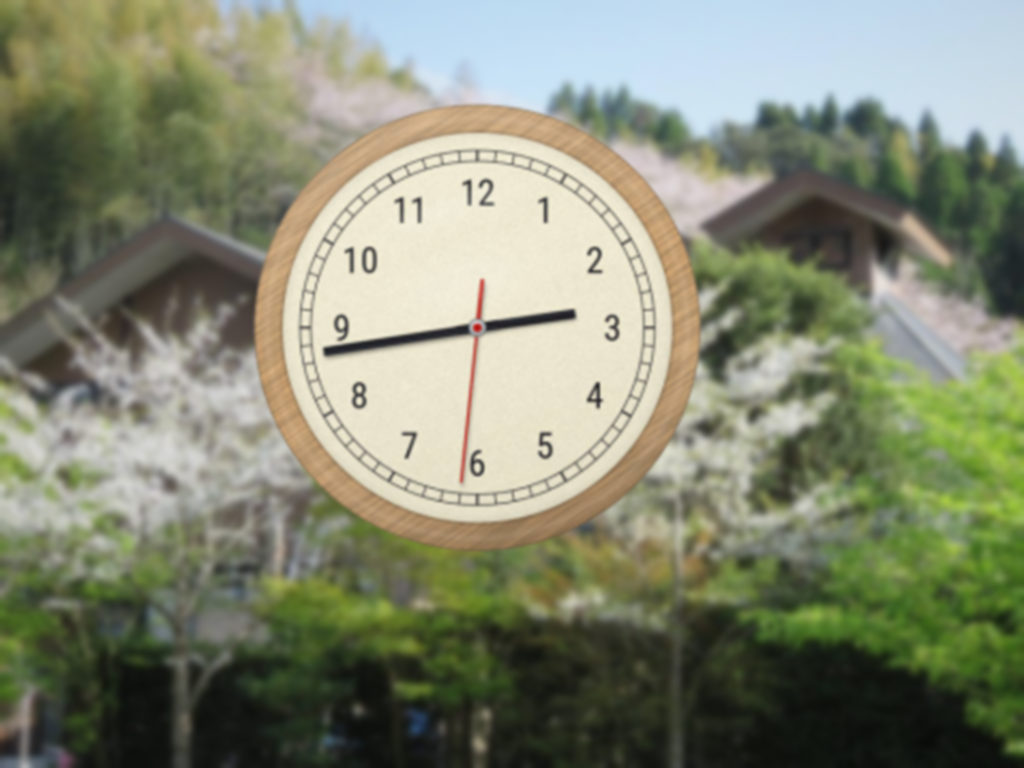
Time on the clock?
2:43:31
